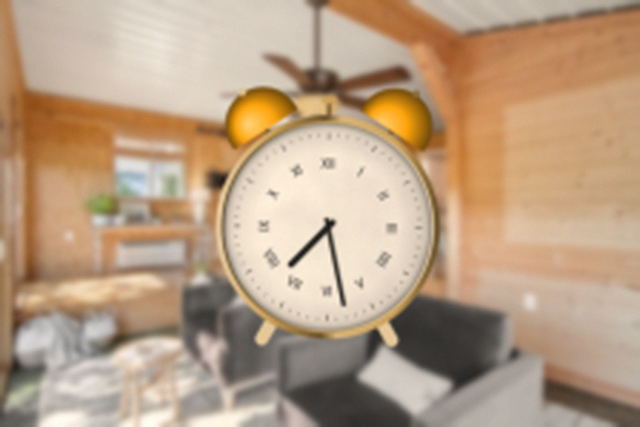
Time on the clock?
7:28
